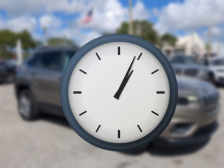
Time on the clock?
1:04
